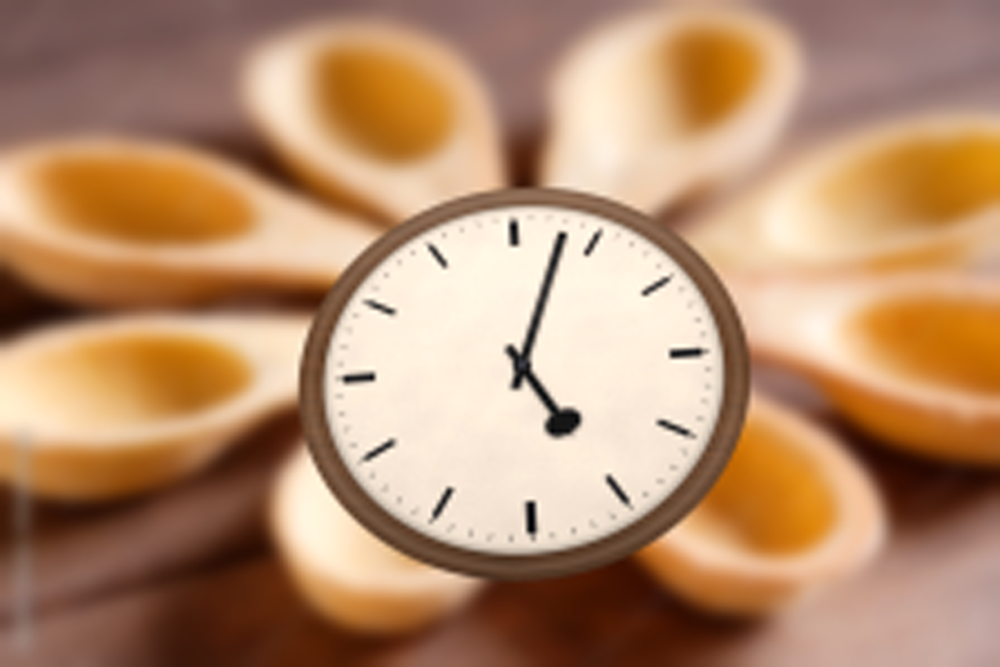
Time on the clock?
5:03
